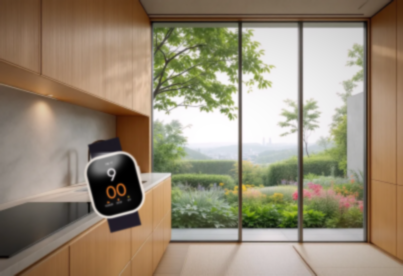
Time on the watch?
9:00
